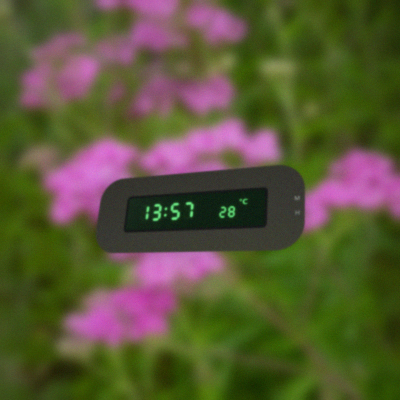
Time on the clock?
13:57
